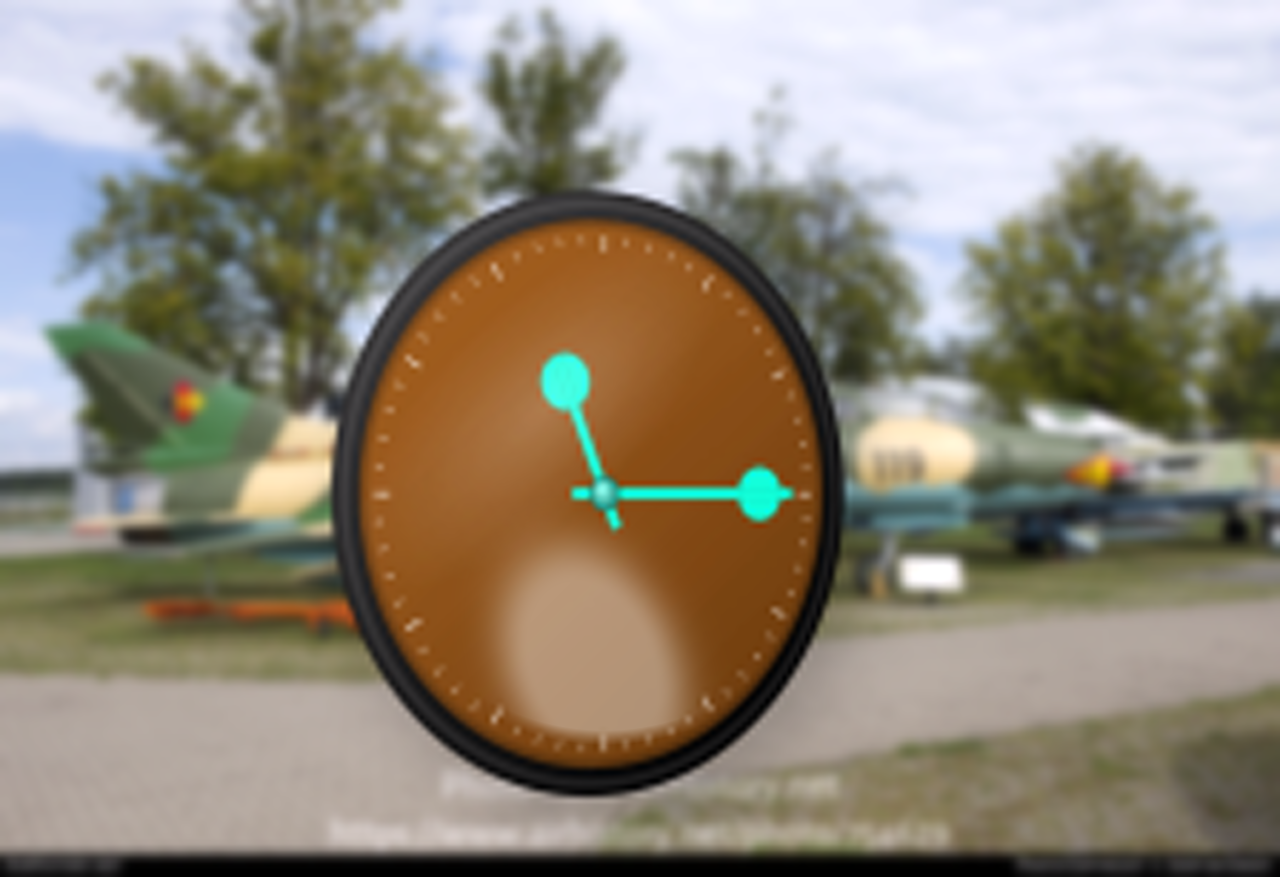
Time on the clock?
11:15
